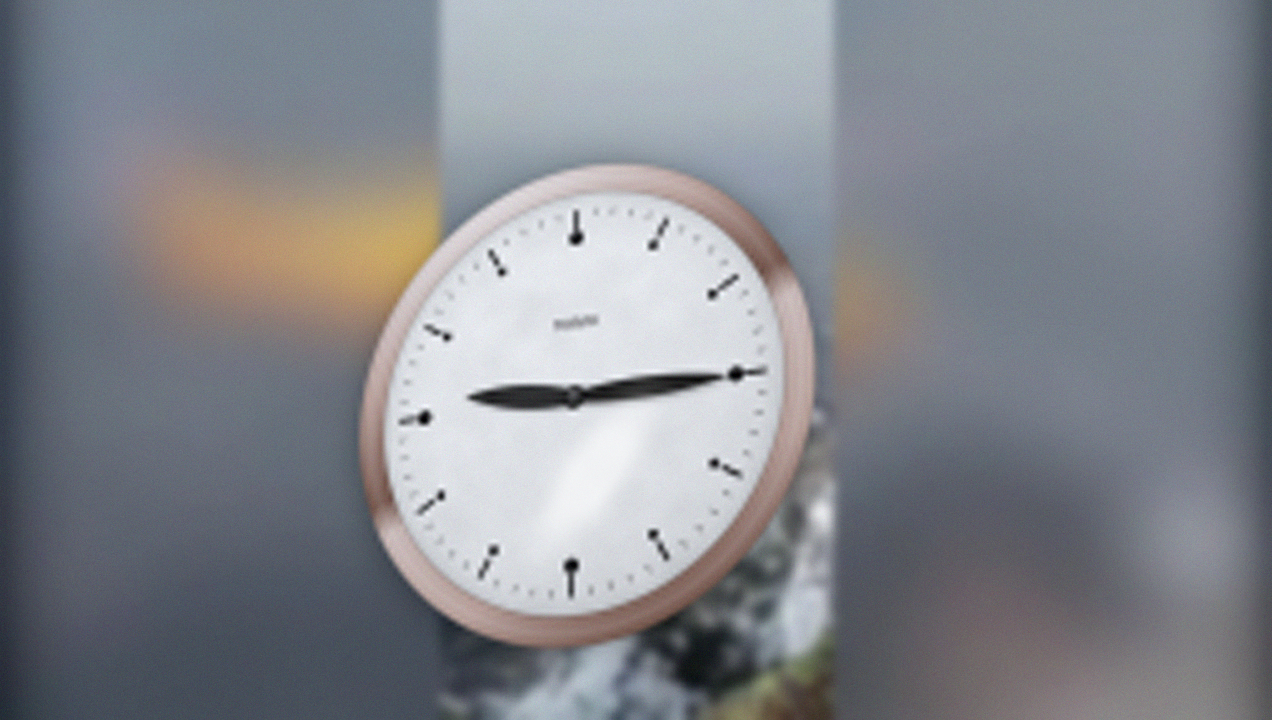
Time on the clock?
9:15
